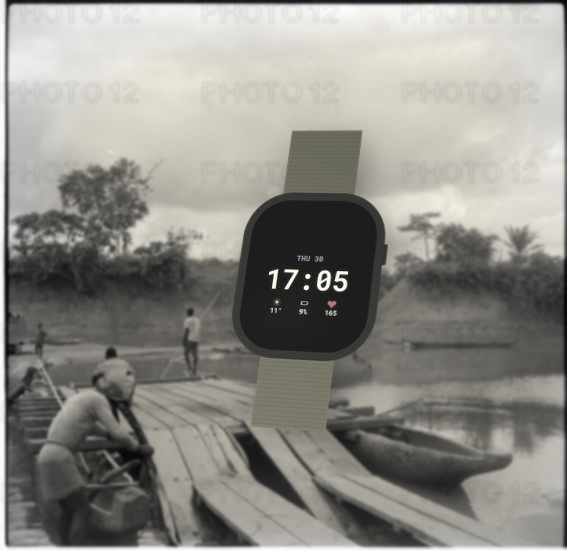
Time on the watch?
17:05
